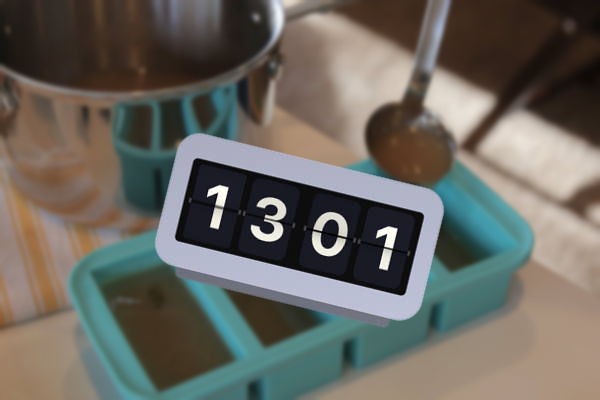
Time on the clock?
13:01
